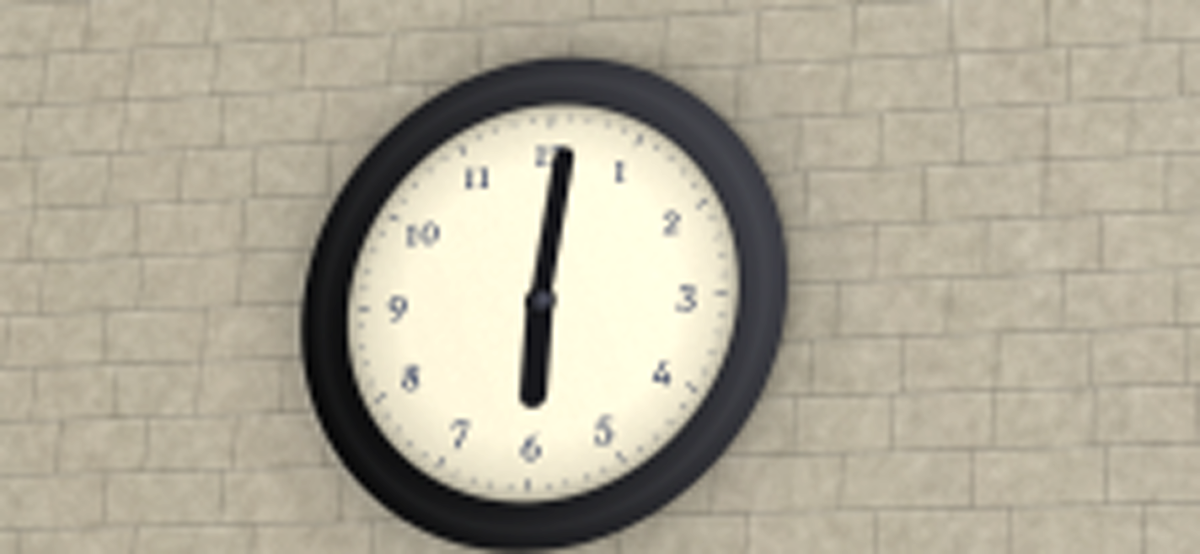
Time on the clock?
6:01
